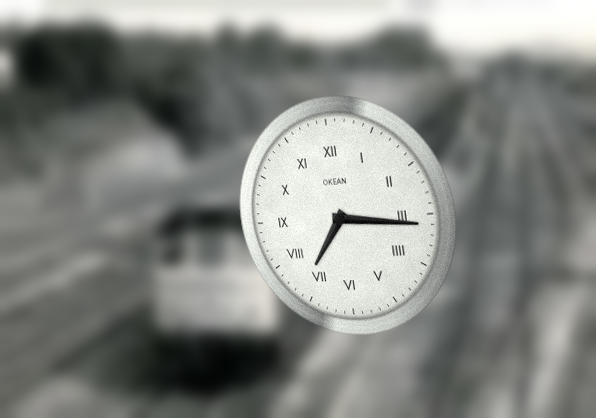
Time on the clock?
7:16
